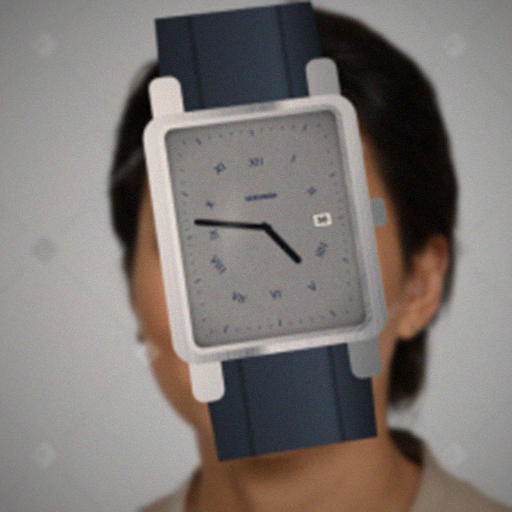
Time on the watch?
4:47
